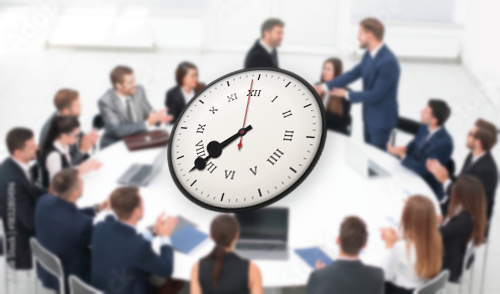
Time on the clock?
7:36:59
